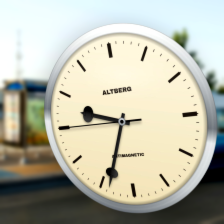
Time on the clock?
9:33:45
